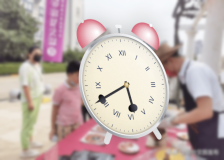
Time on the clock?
5:41
